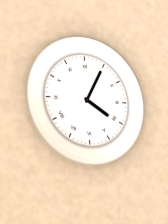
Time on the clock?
4:05
